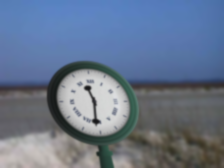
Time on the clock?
11:31
